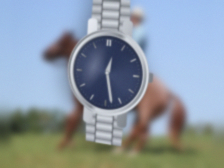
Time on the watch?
12:28
